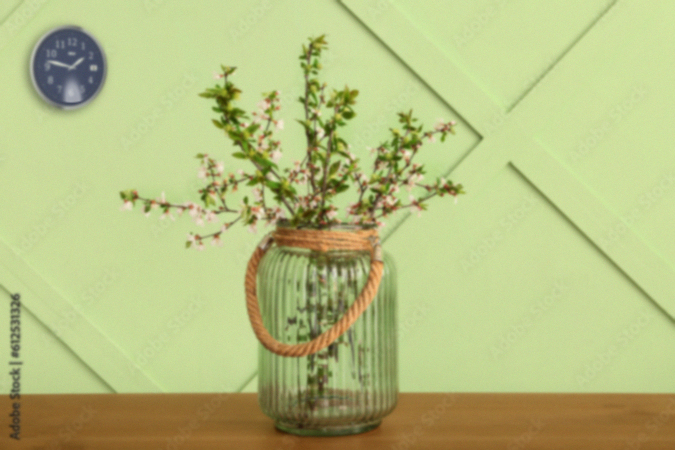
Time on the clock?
1:47
